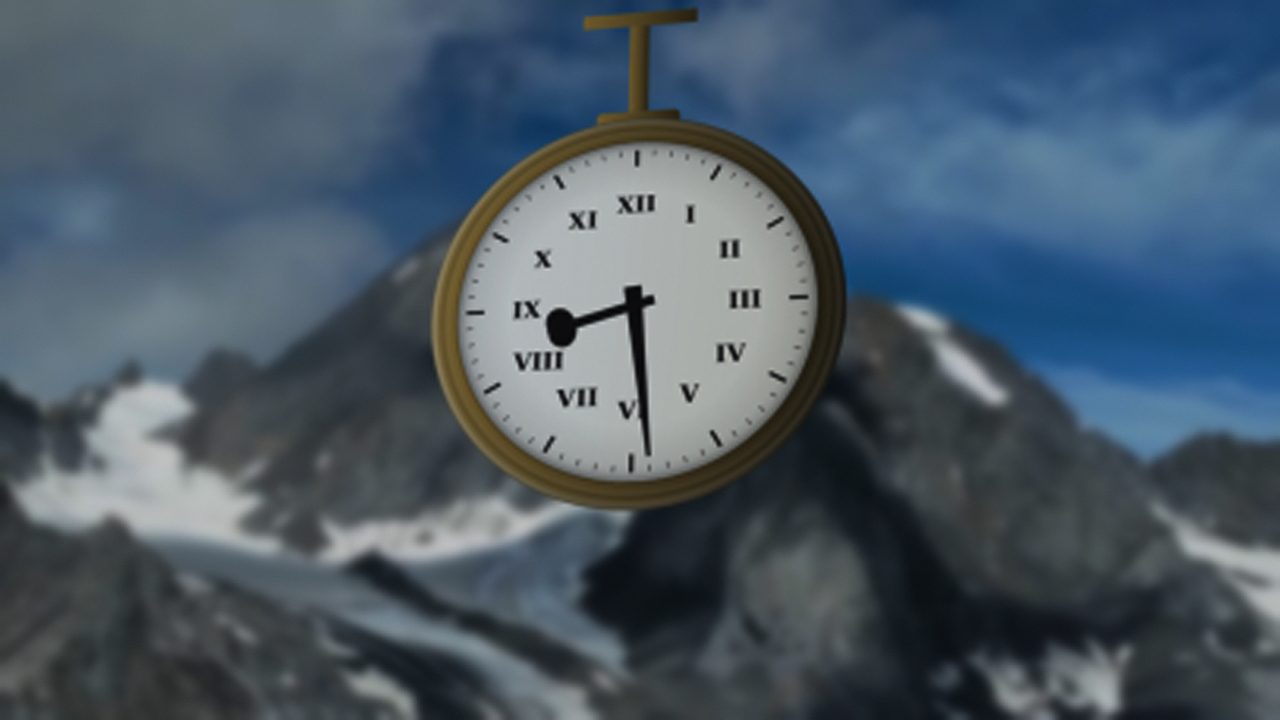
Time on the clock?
8:29
